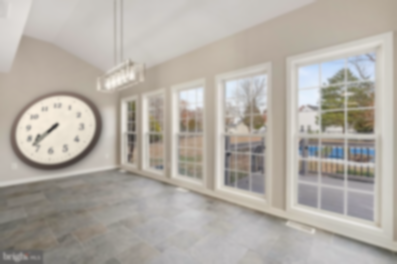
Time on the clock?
7:37
